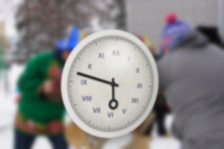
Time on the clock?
5:47
